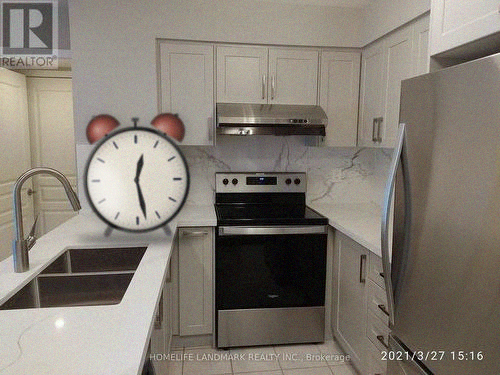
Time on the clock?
12:28
